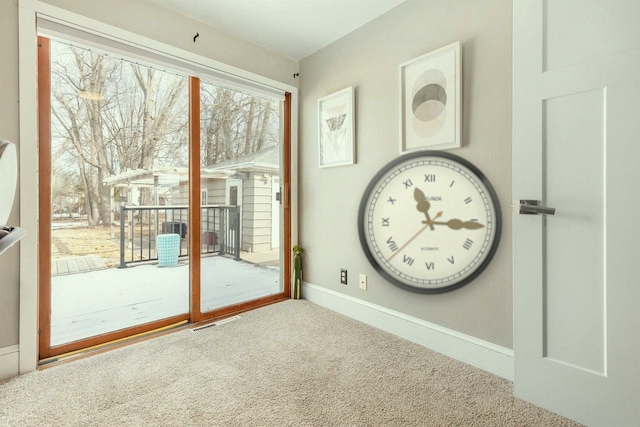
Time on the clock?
11:15:38
